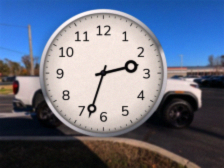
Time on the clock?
2:33
